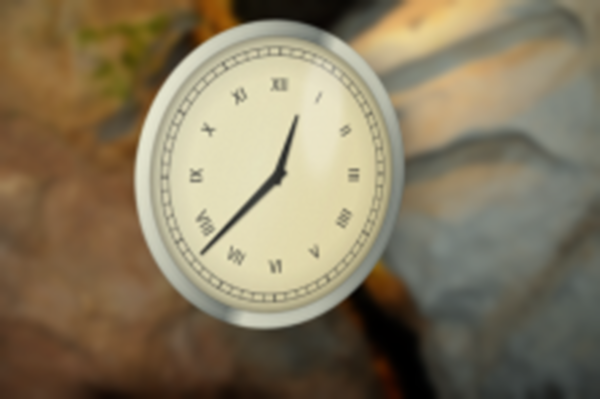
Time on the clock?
12:38
